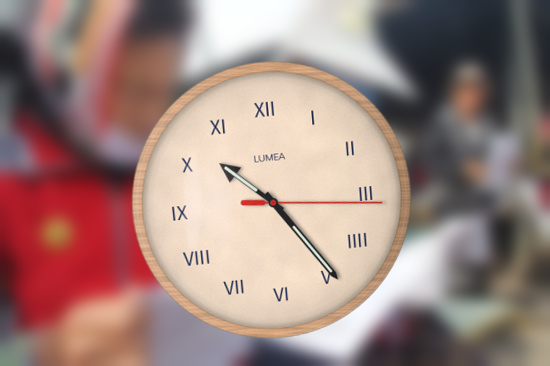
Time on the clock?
10:24:16
